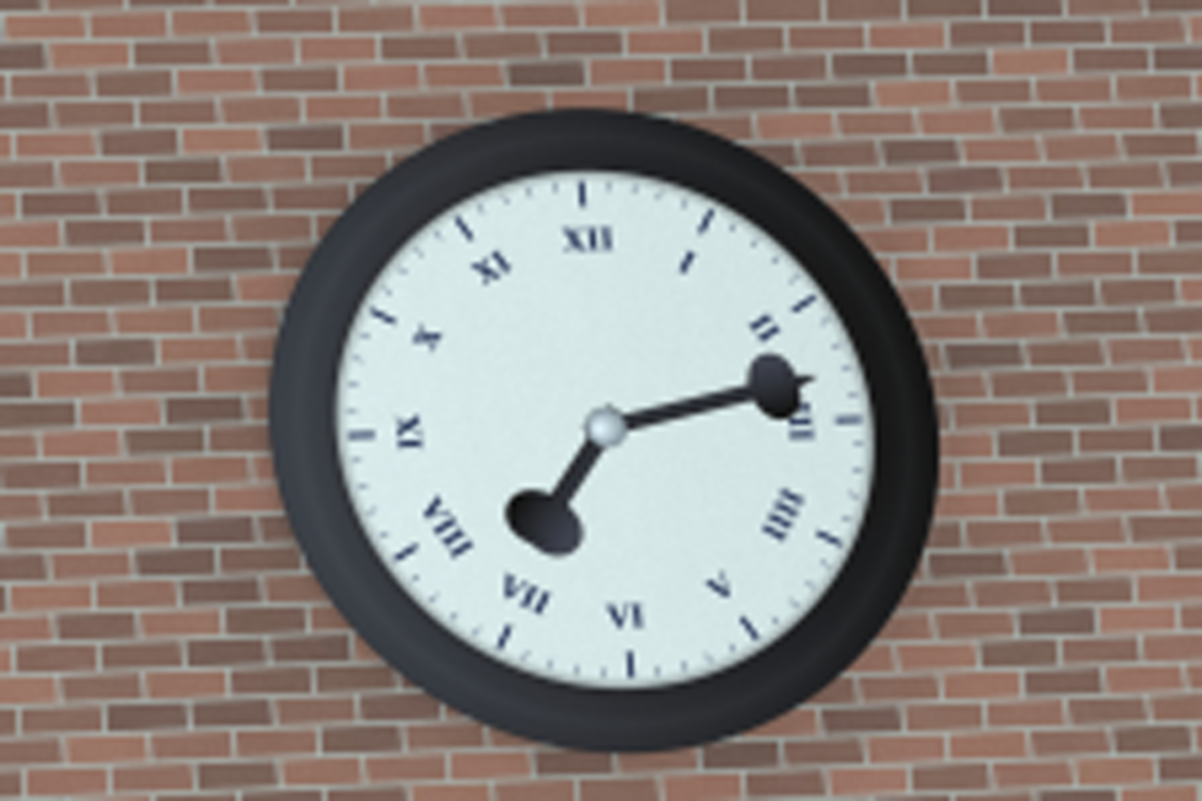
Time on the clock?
7:13
